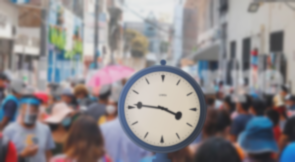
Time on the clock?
3:46
